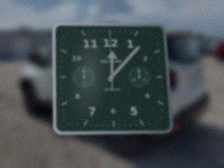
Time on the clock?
12:07
